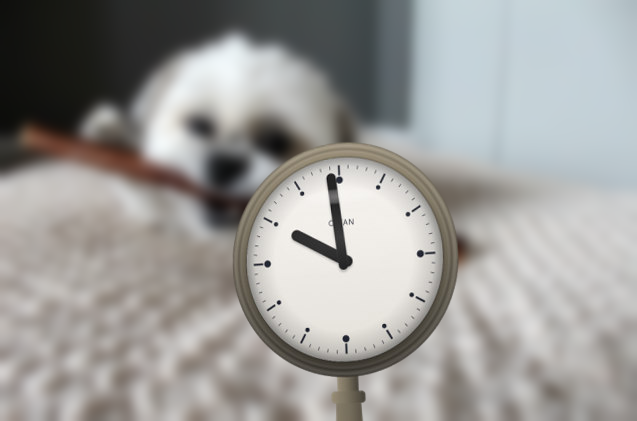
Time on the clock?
9:59
